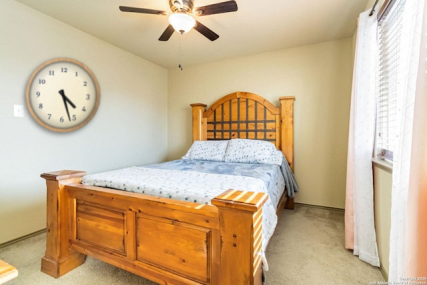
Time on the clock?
4:27
